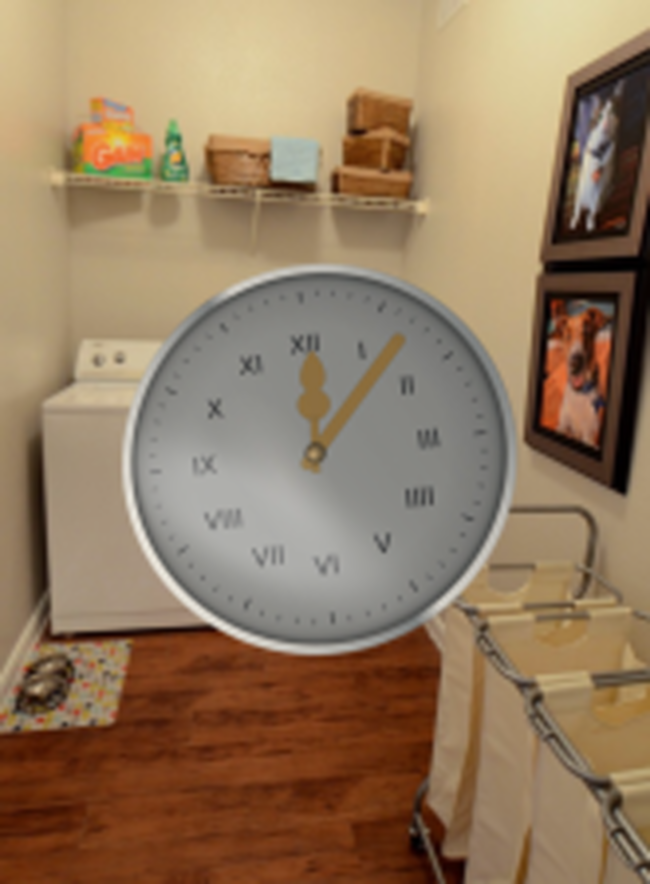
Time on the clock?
12:07
